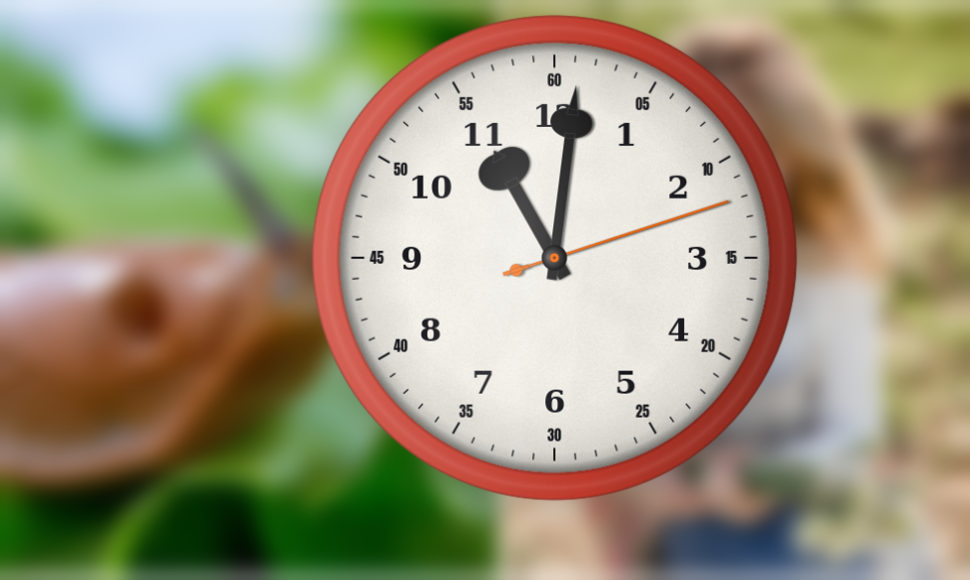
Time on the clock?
11:01:12
